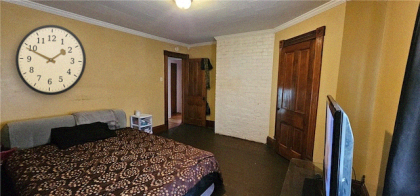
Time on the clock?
1:49
